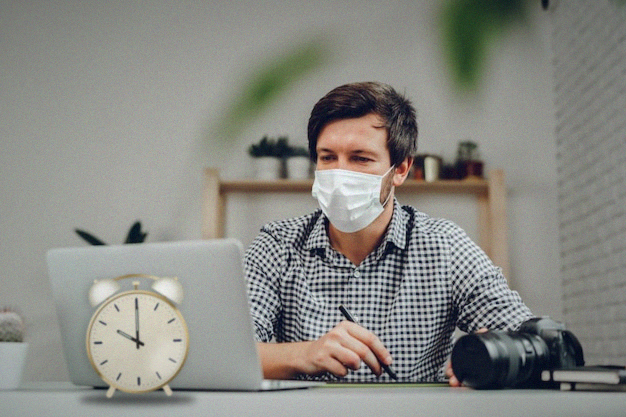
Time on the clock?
10:00
